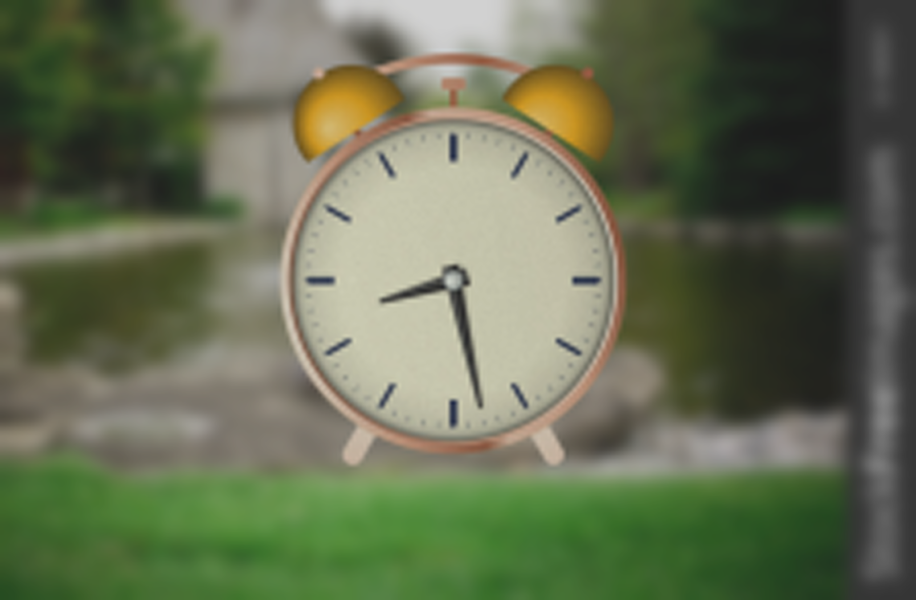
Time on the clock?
8:28
